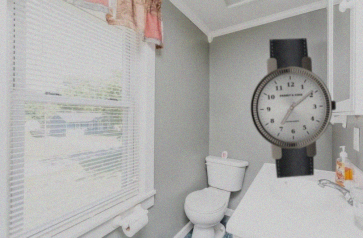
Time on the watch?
7:09
